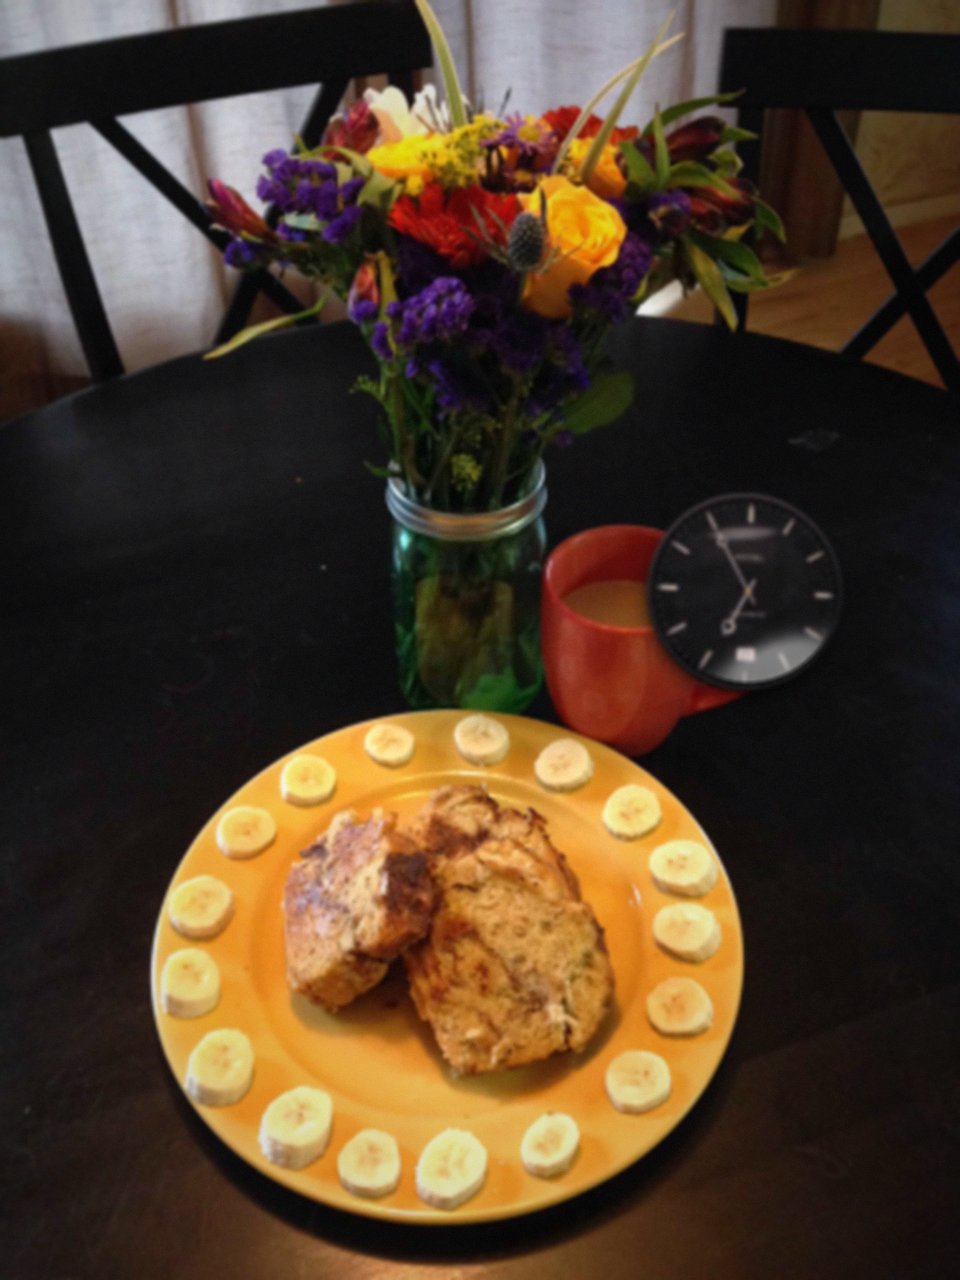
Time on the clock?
6:55
